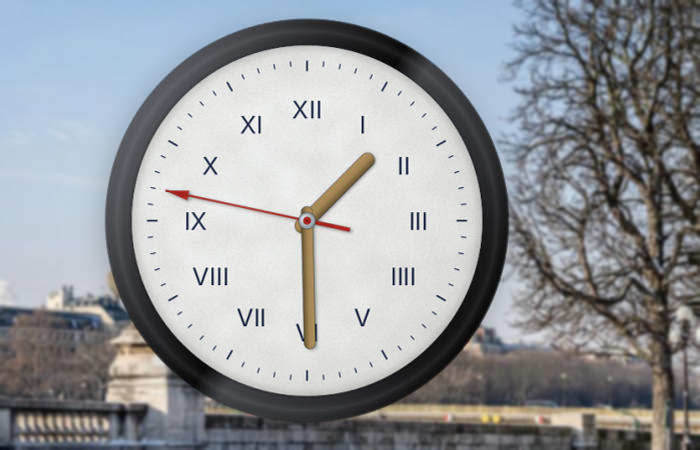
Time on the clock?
1:29:47
